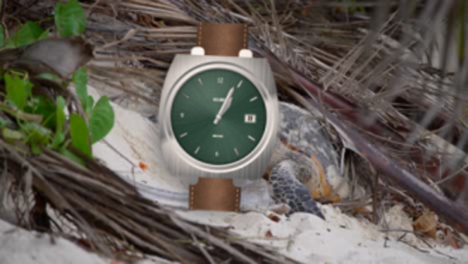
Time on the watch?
1:04
